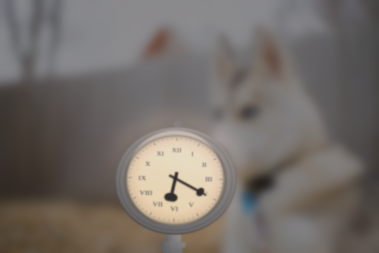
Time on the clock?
6:20
